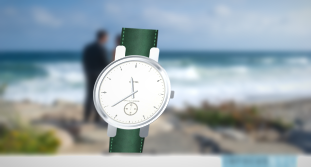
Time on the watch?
11:39
